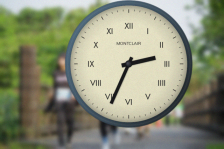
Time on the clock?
2:34
